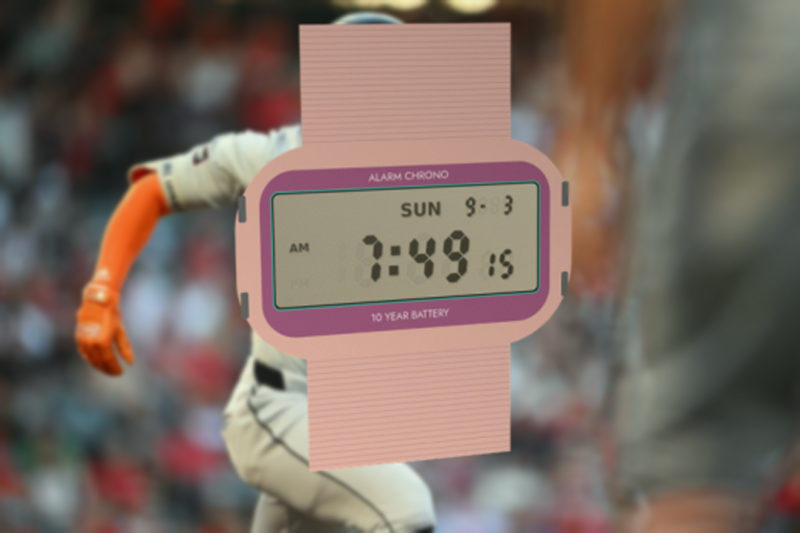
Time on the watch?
7:49:15
